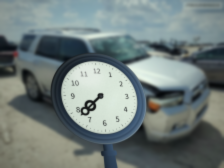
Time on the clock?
7:38
